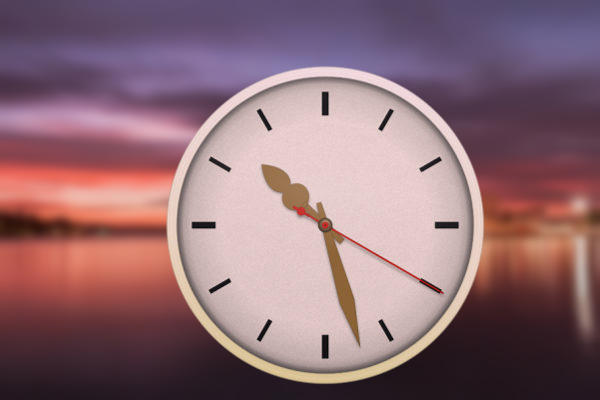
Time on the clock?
10:27:20
